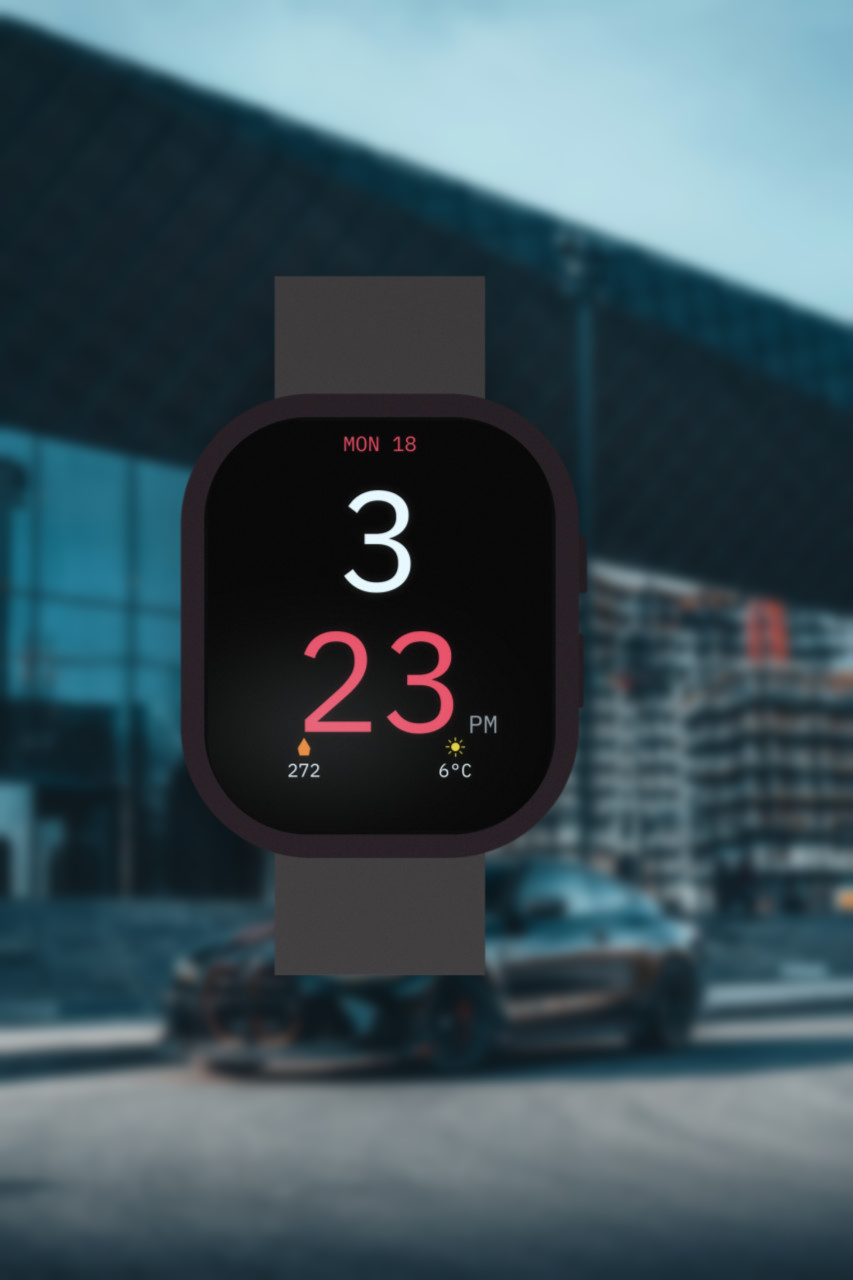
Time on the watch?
3:23
